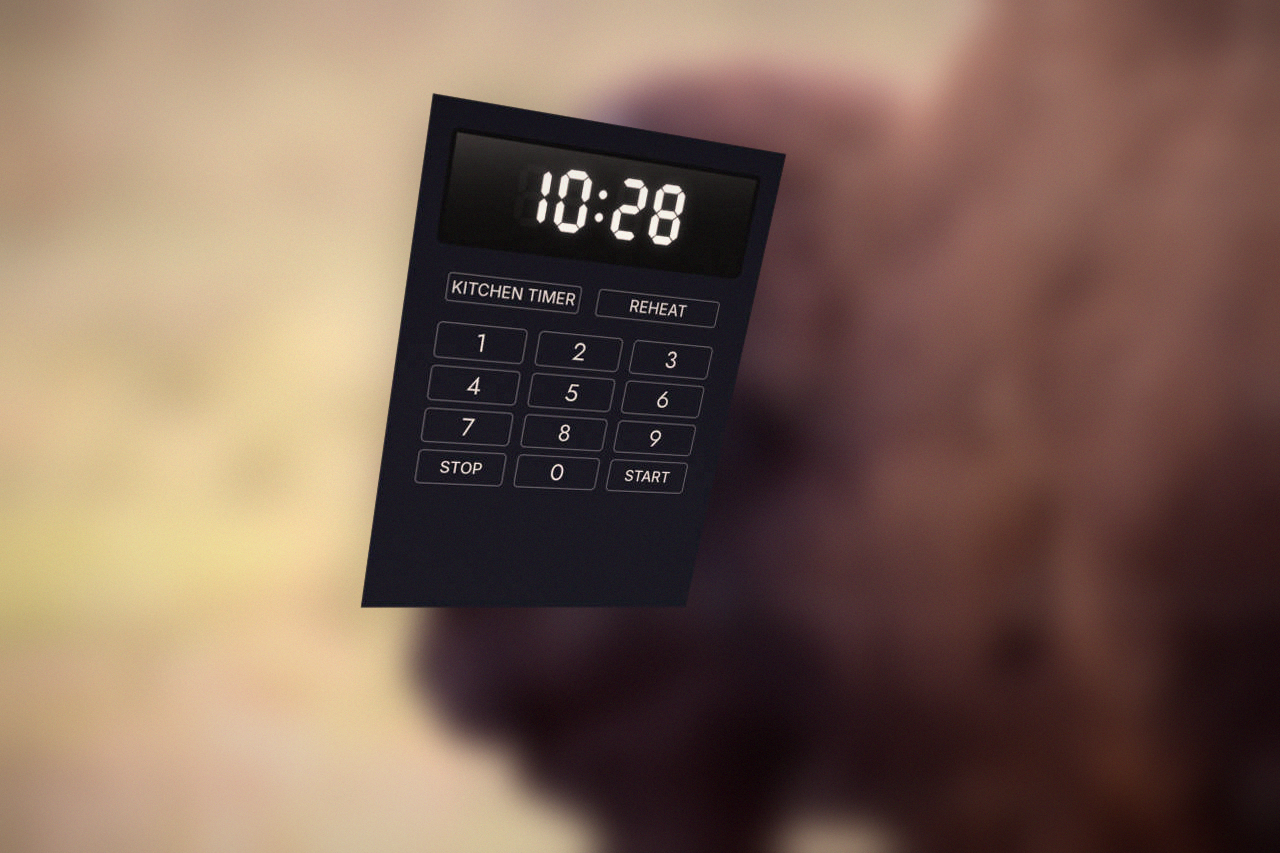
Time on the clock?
10:28
